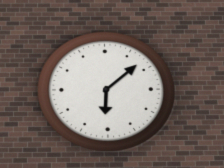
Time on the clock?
6:08
